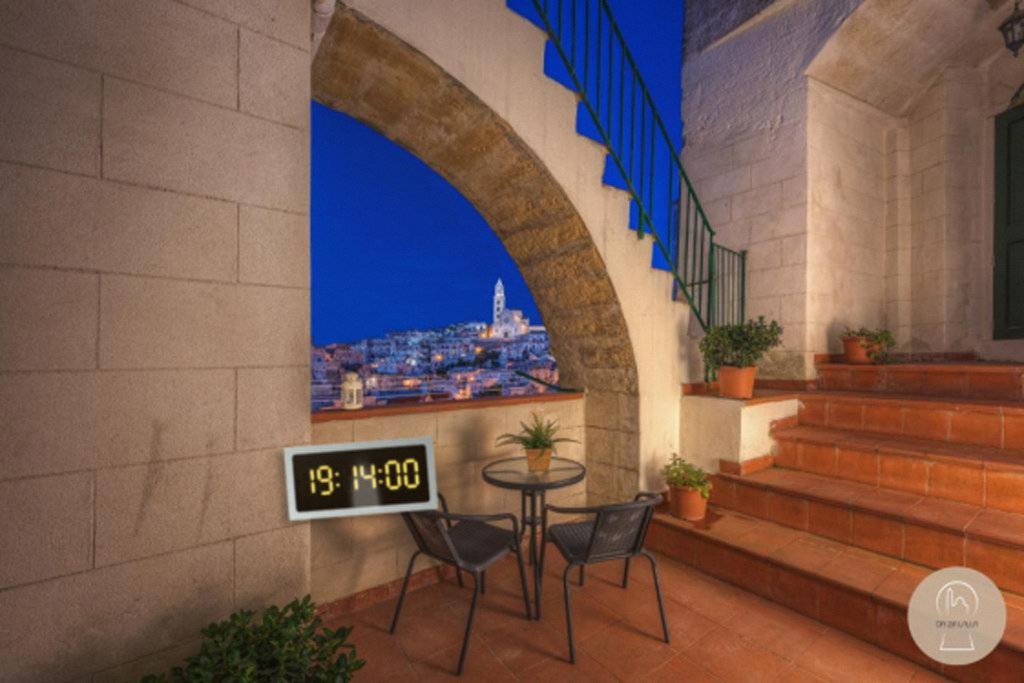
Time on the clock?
19:14:00
